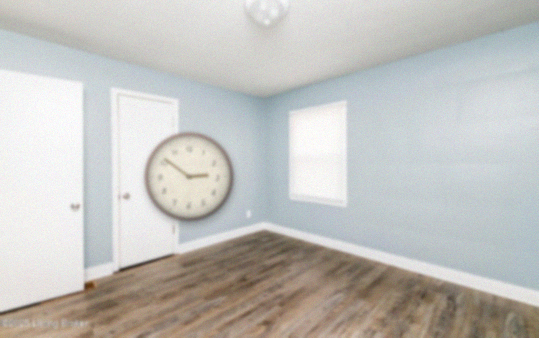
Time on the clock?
2:51
